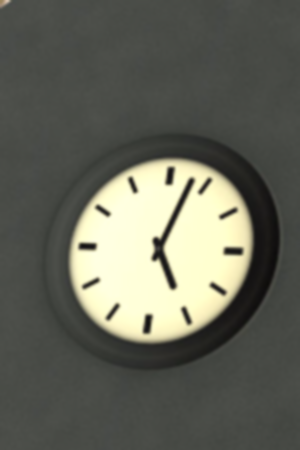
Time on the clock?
5:03
